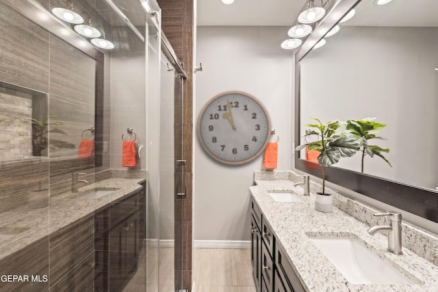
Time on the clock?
10:58
